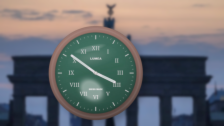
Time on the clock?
3:51
